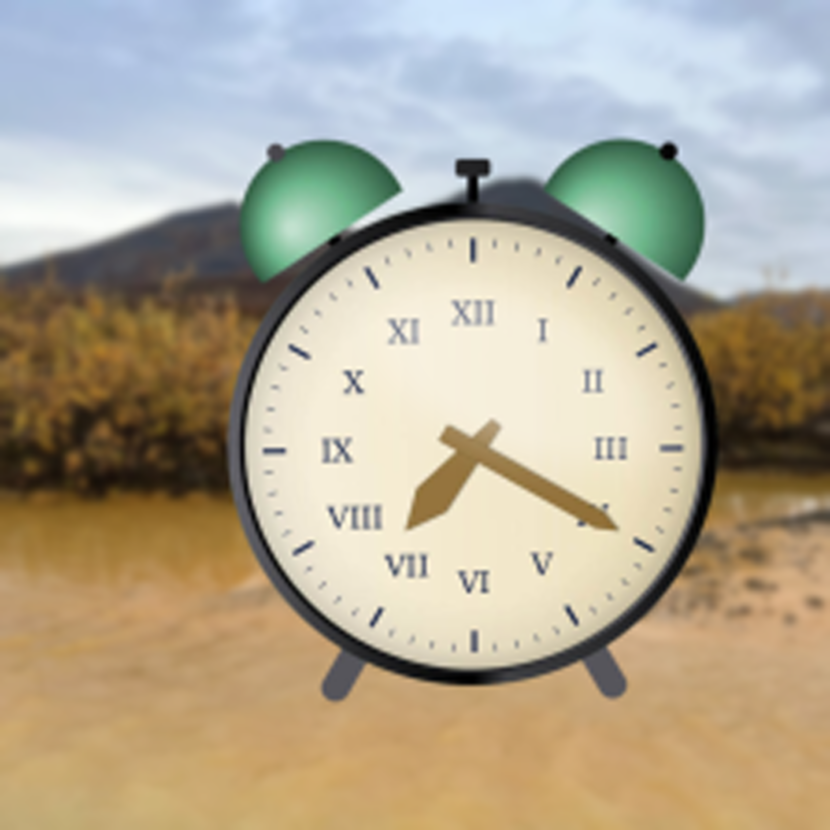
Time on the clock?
7:20
